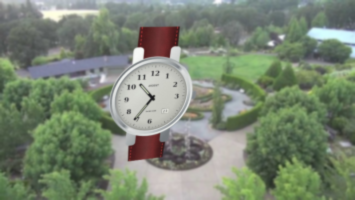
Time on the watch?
10:36
